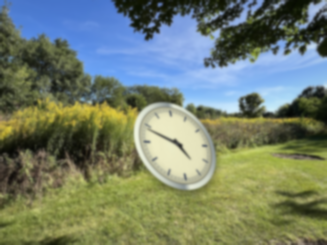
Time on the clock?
4:49
